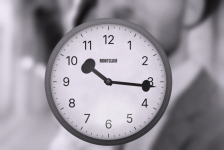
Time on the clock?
10:16
